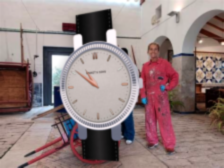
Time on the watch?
10:51
